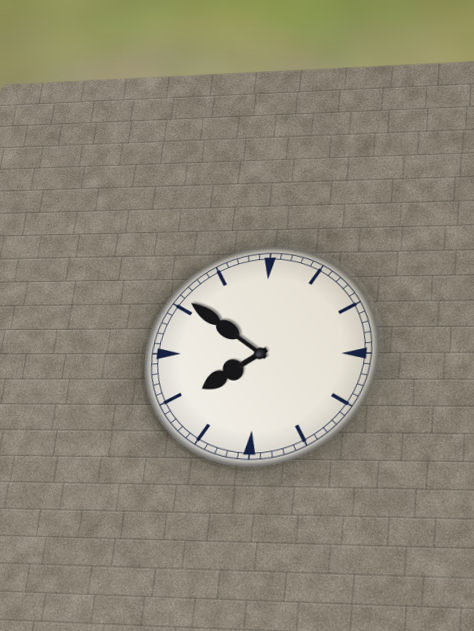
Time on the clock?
7:51
